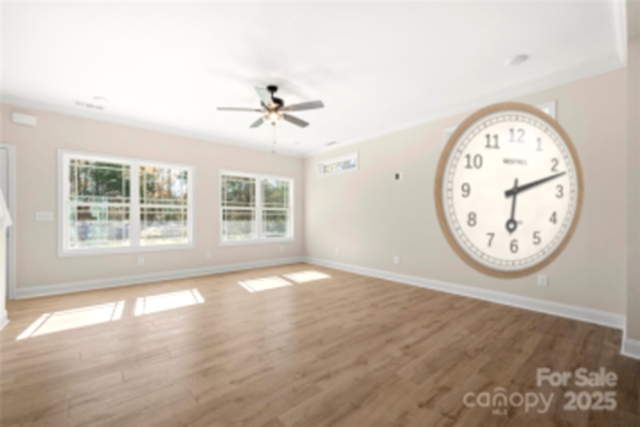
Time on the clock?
6:12
